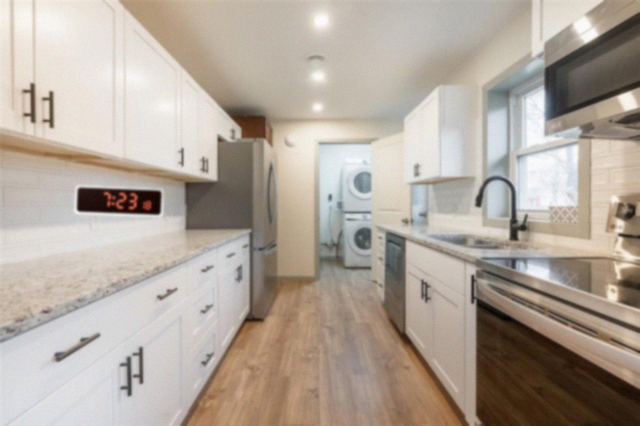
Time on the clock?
7:23
